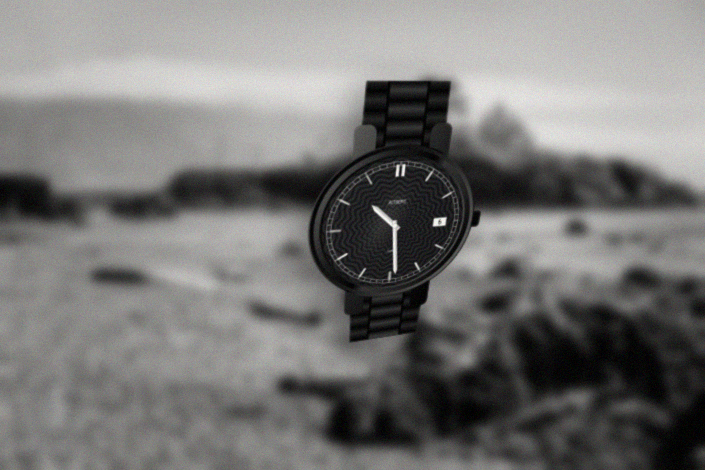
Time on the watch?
10:29
